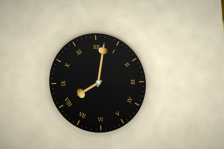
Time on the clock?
8:02
